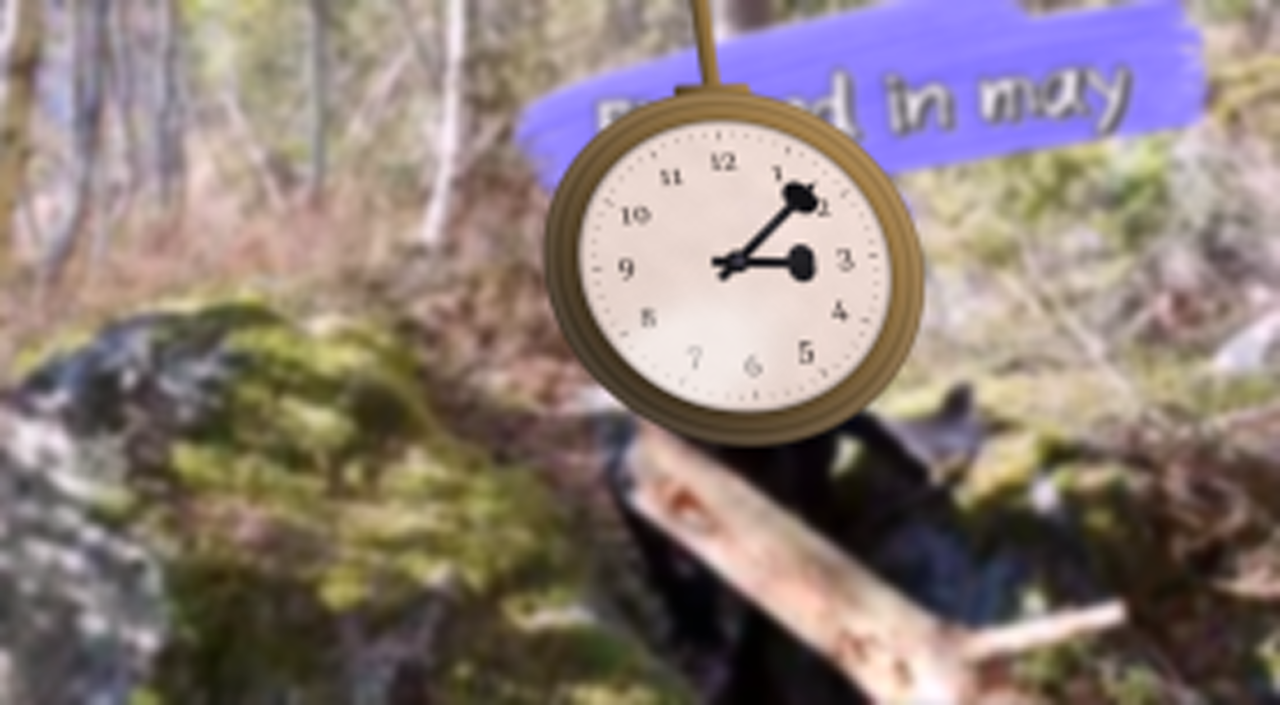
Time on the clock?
3:08
